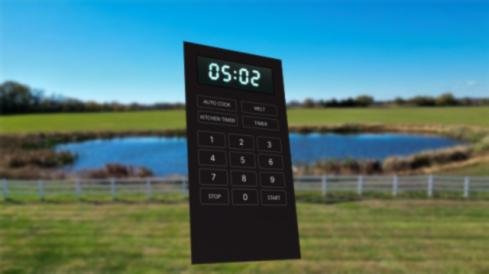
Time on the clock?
5:02
